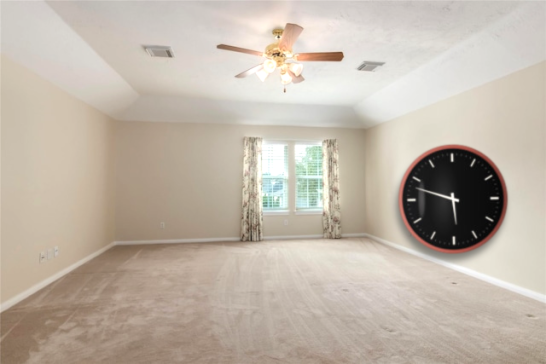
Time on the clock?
5:48
